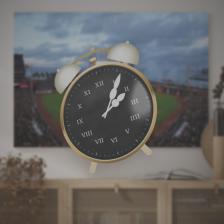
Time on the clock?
2:06
